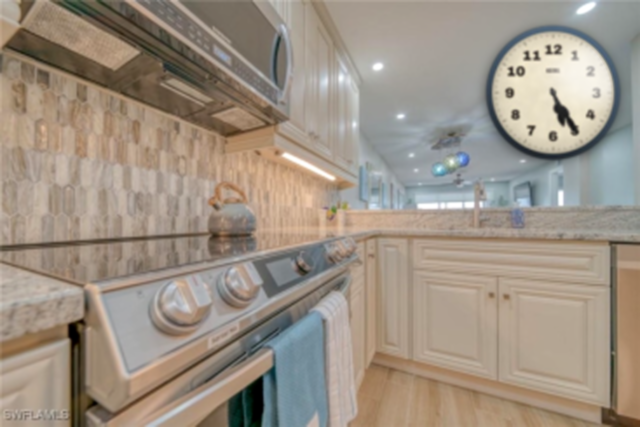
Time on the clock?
5:25
